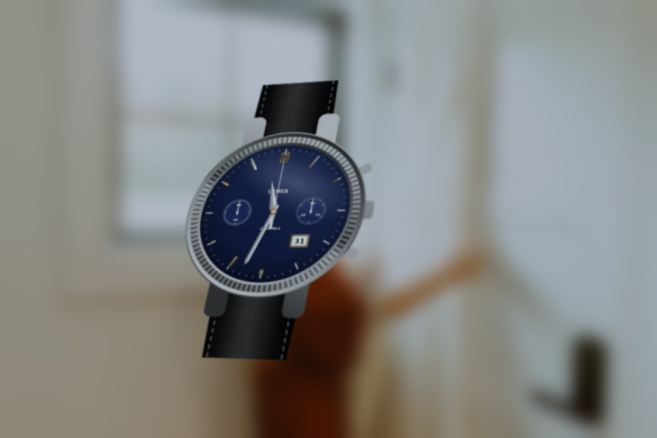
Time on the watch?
11:33
